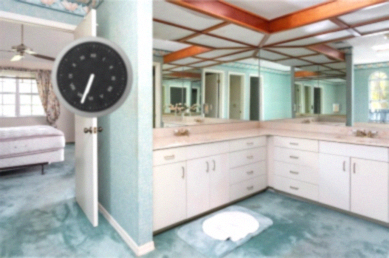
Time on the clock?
6:33
